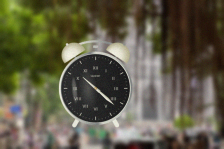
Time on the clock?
10:22
